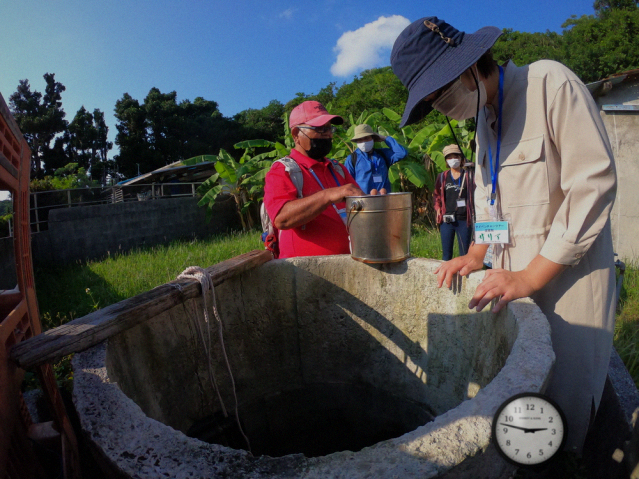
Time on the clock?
2:47
